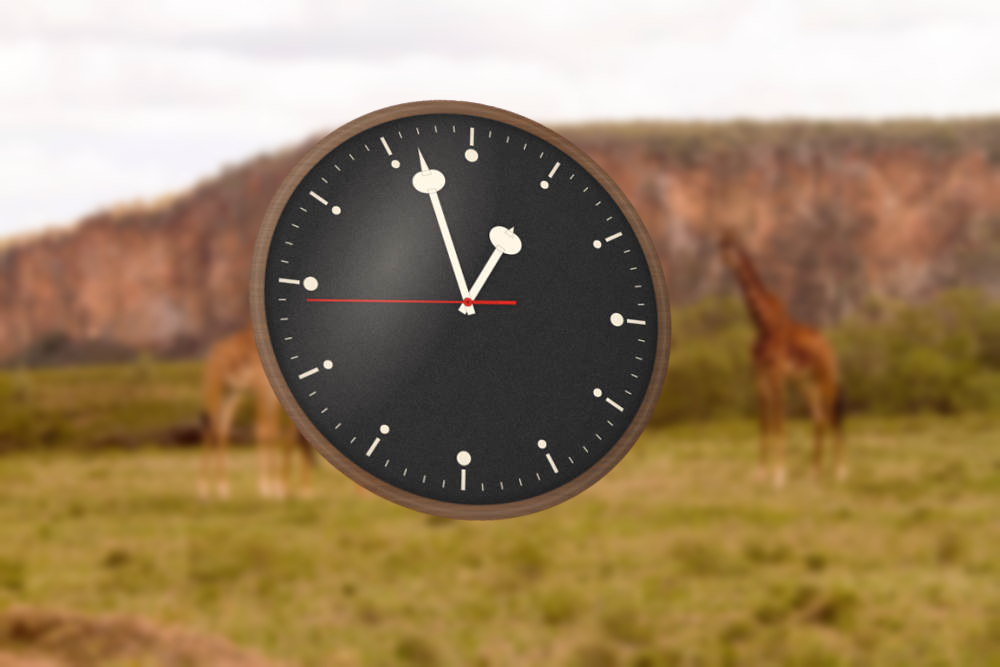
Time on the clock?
12:56:44
